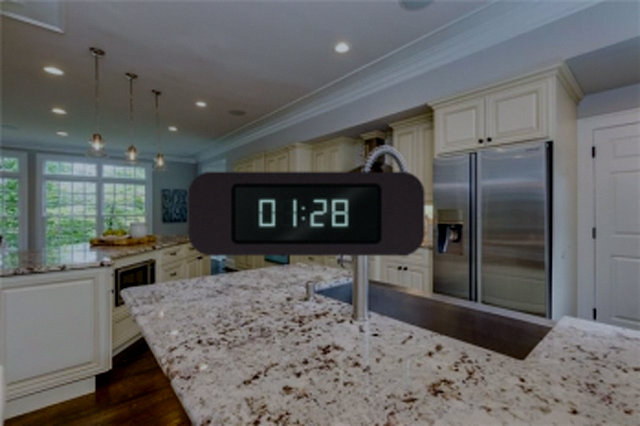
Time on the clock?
1:28
